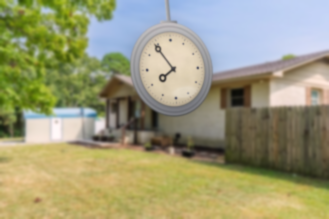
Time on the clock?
7:54
